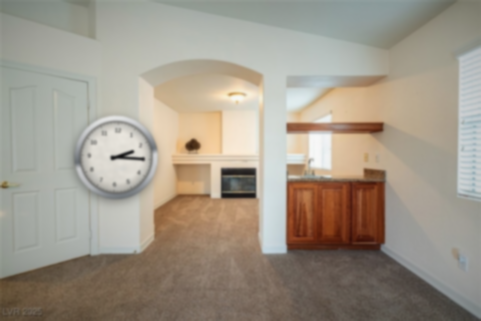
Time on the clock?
2:15
